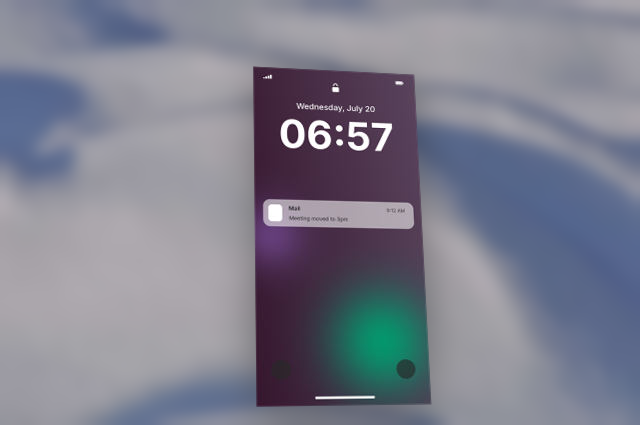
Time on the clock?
6:57
